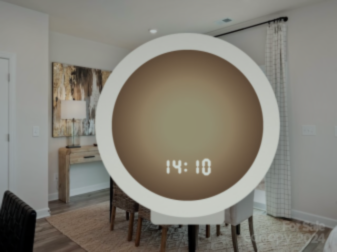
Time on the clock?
14:10
